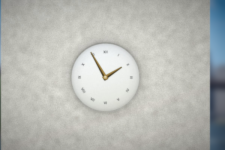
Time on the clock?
1:55
